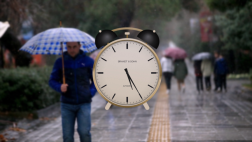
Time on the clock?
5:25
